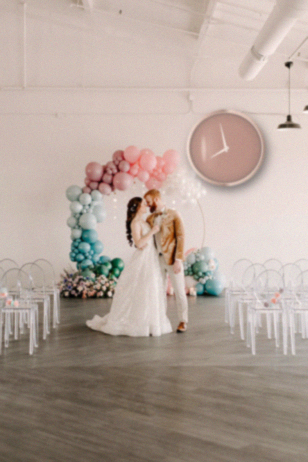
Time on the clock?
7:58
